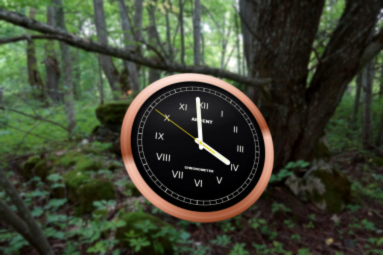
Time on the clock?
3:58:50
